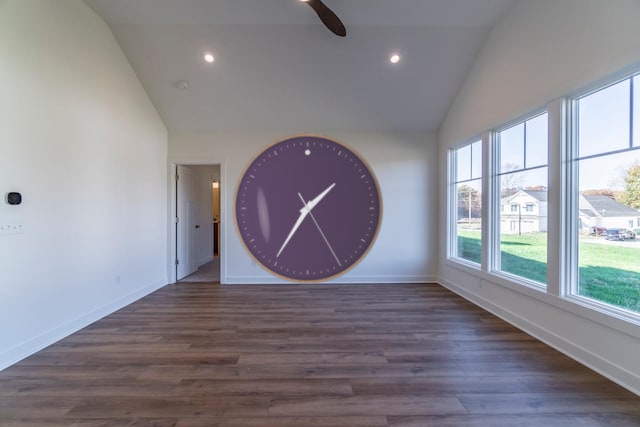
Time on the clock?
1:35:25
